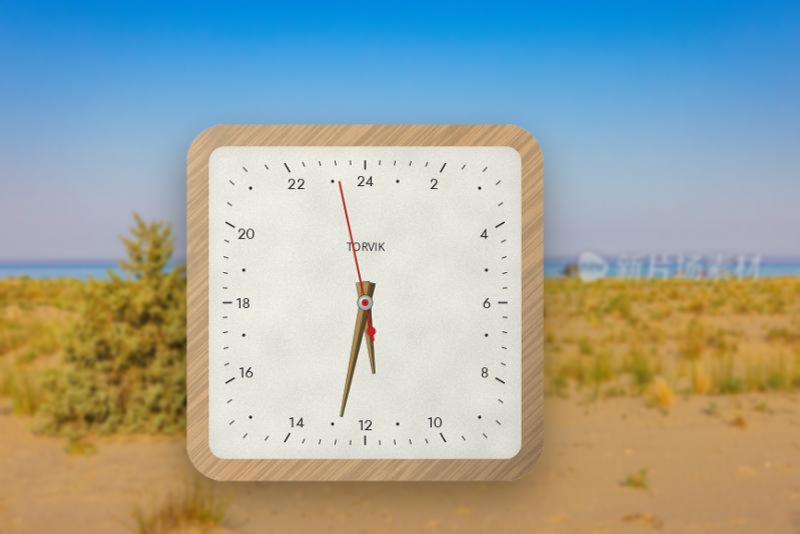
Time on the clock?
11:31:58
